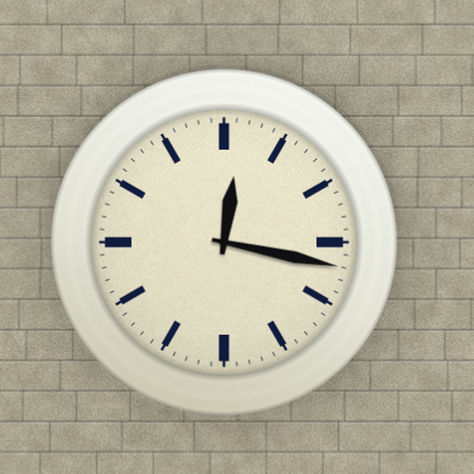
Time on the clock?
12:17
